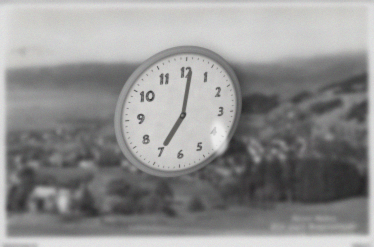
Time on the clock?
7:01
